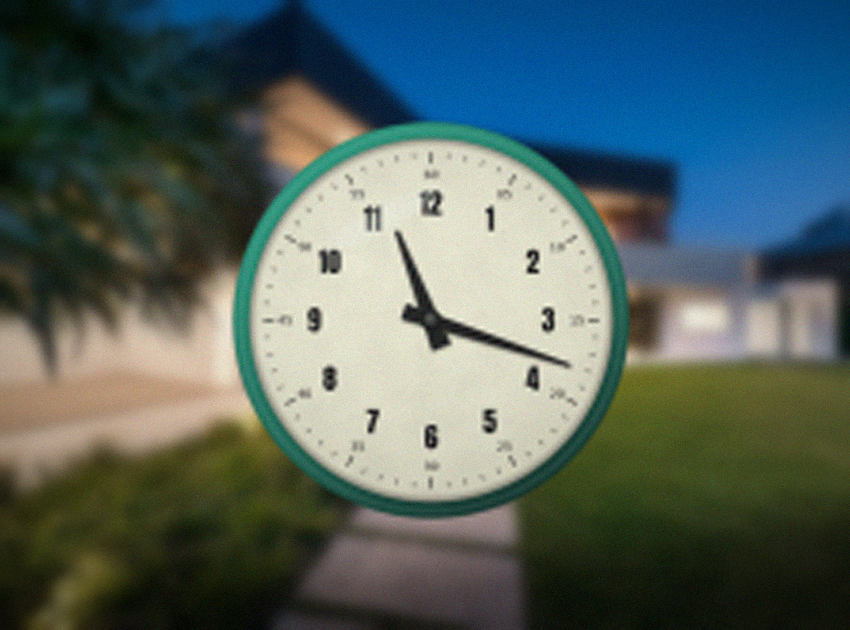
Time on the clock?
11:18
